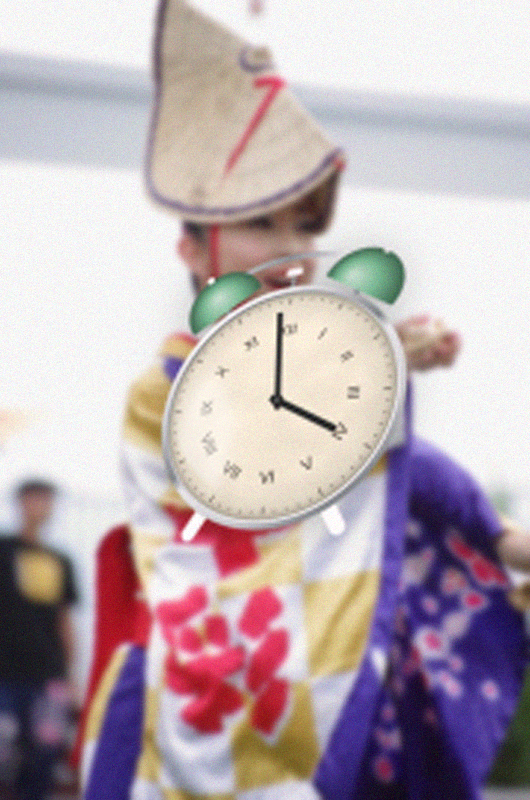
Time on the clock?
3:59
